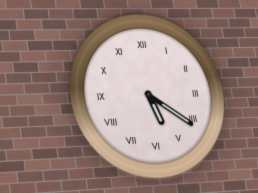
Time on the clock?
5:21
